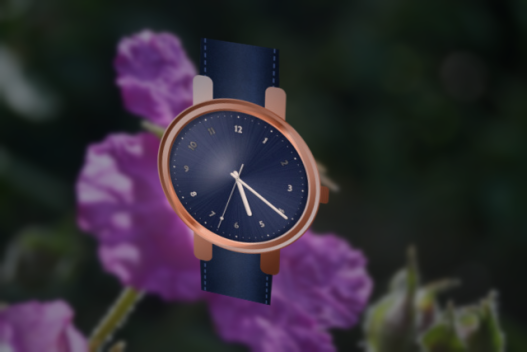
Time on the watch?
5:20:33
